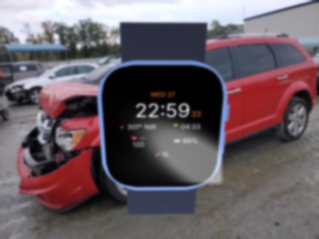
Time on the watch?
22:59
